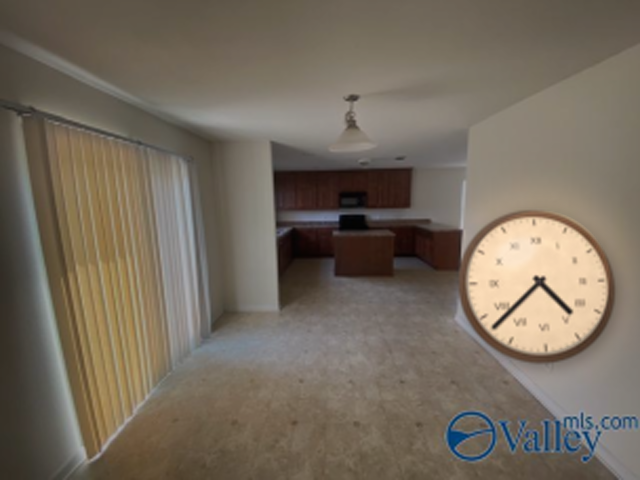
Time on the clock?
4:38
